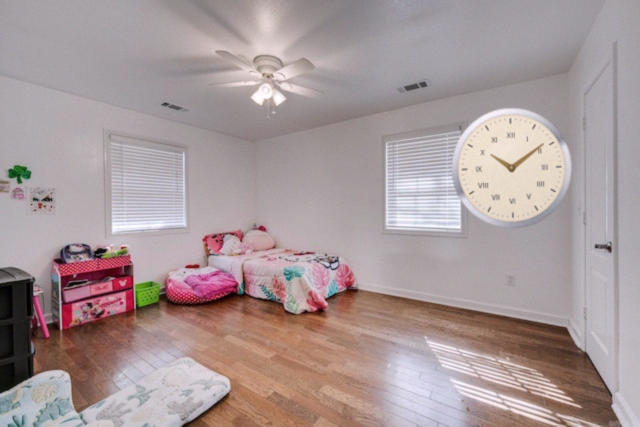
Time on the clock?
10:09
